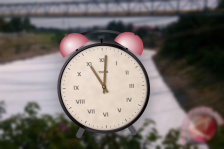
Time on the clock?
11:01
